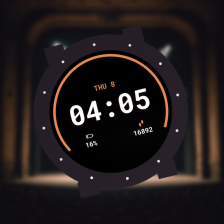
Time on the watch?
4:05
